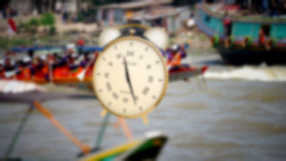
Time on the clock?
11:26
